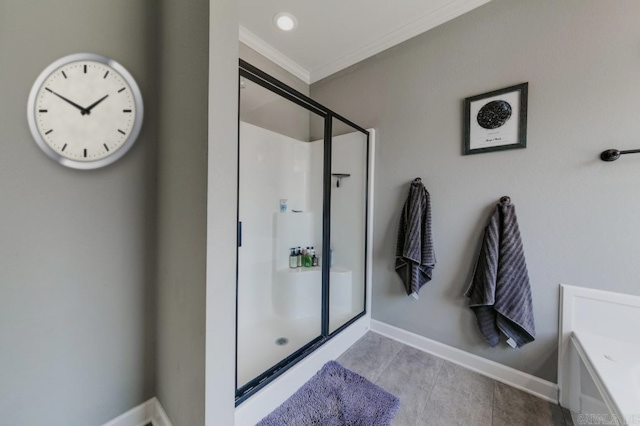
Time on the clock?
1:50
